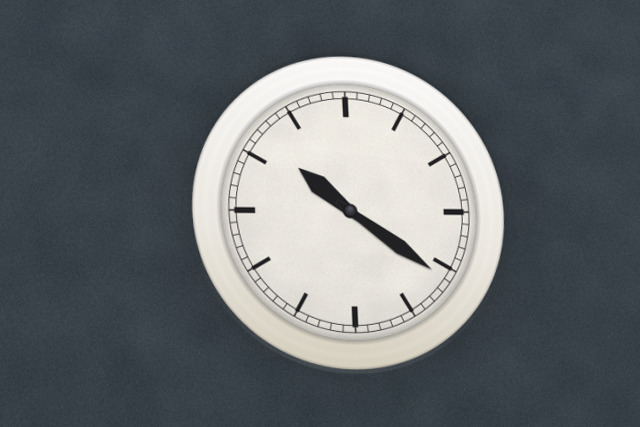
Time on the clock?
10:21
